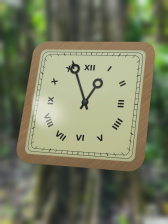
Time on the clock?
12:56
